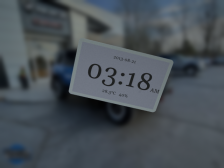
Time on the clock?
3:18
